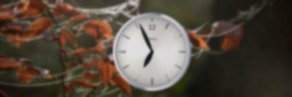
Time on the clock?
6:56
